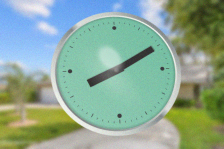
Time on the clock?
8:10
